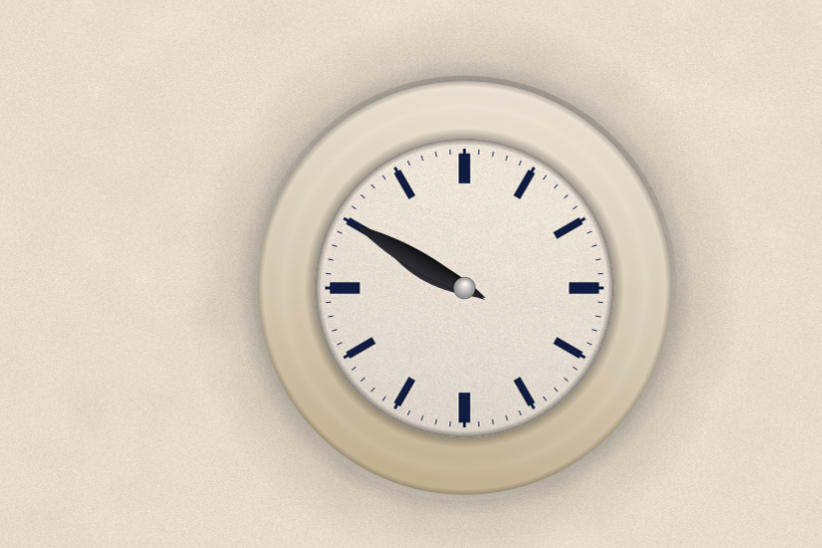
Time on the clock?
9:50
